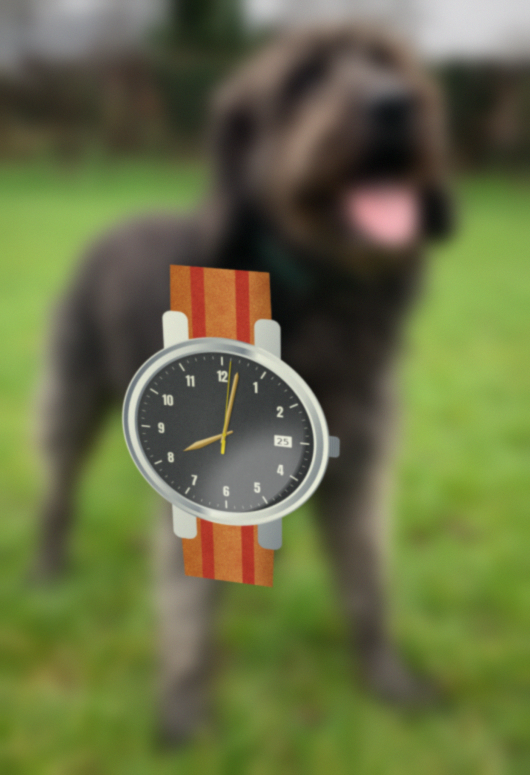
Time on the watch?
8:02:01
